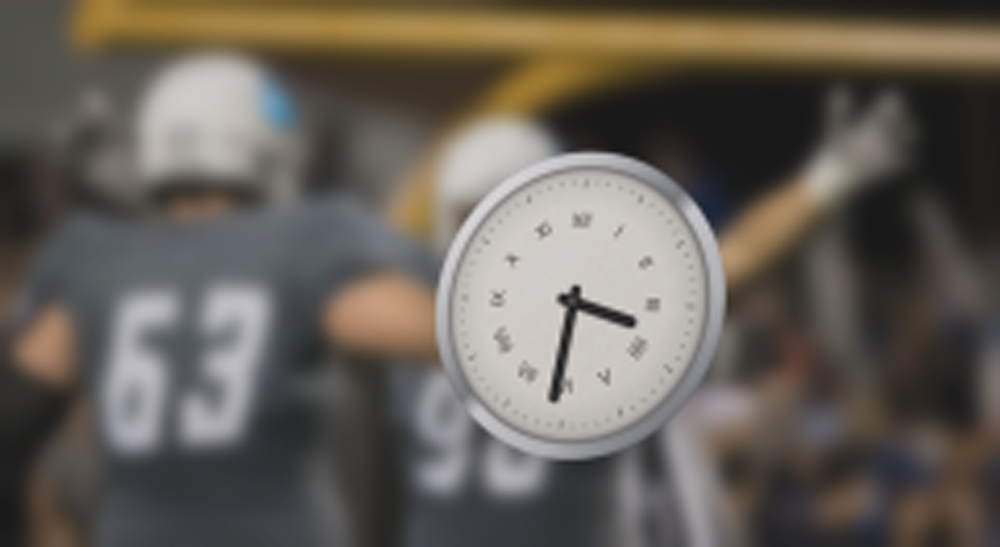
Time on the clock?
3:31
